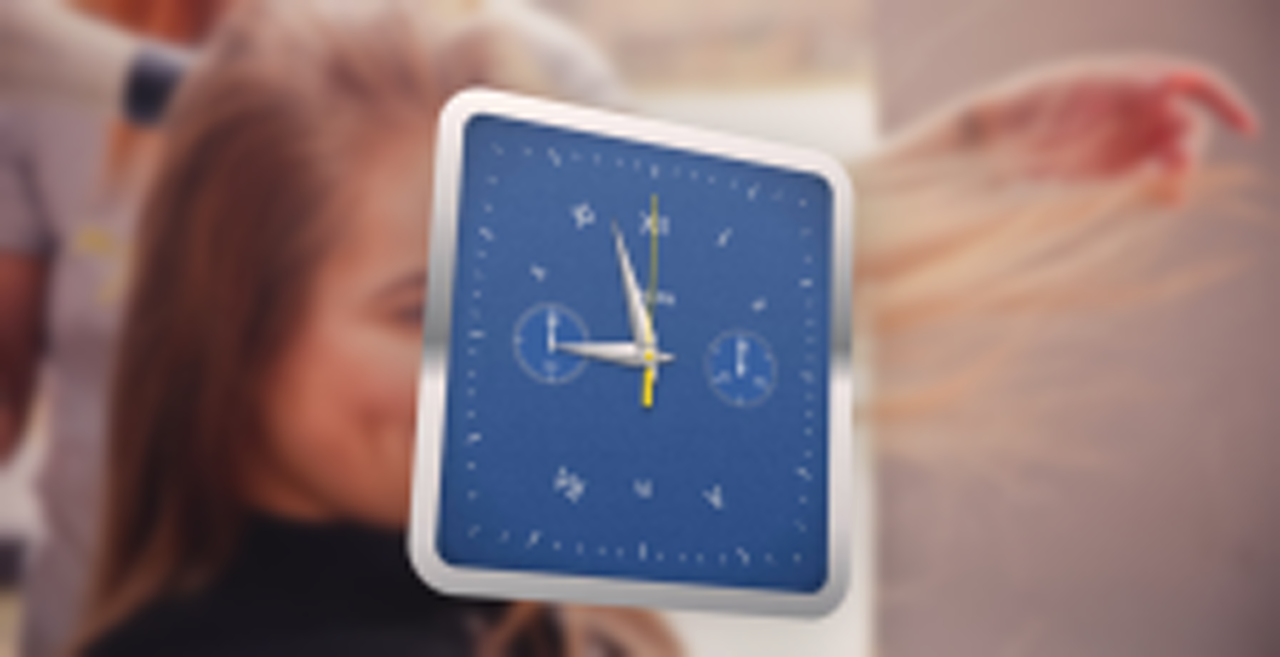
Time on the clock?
8:57
